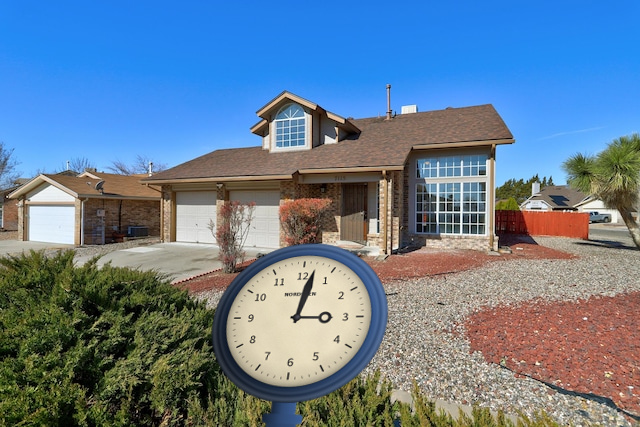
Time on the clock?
3:02
